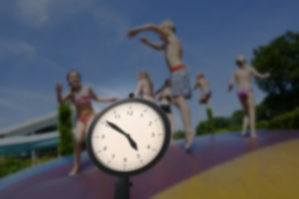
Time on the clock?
4:51
